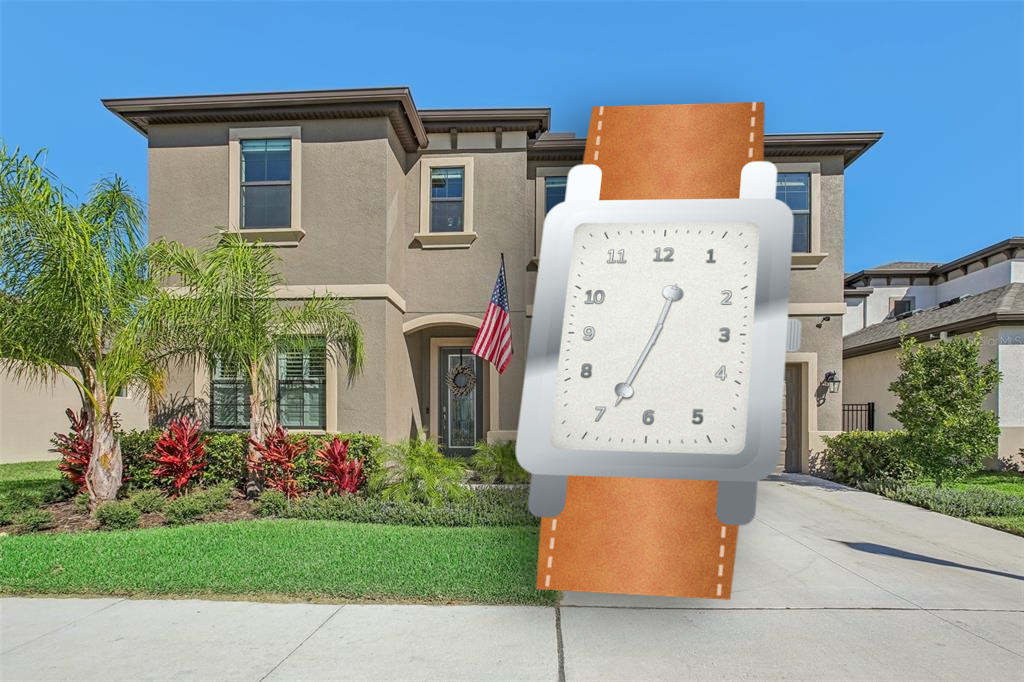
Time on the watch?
12:34
